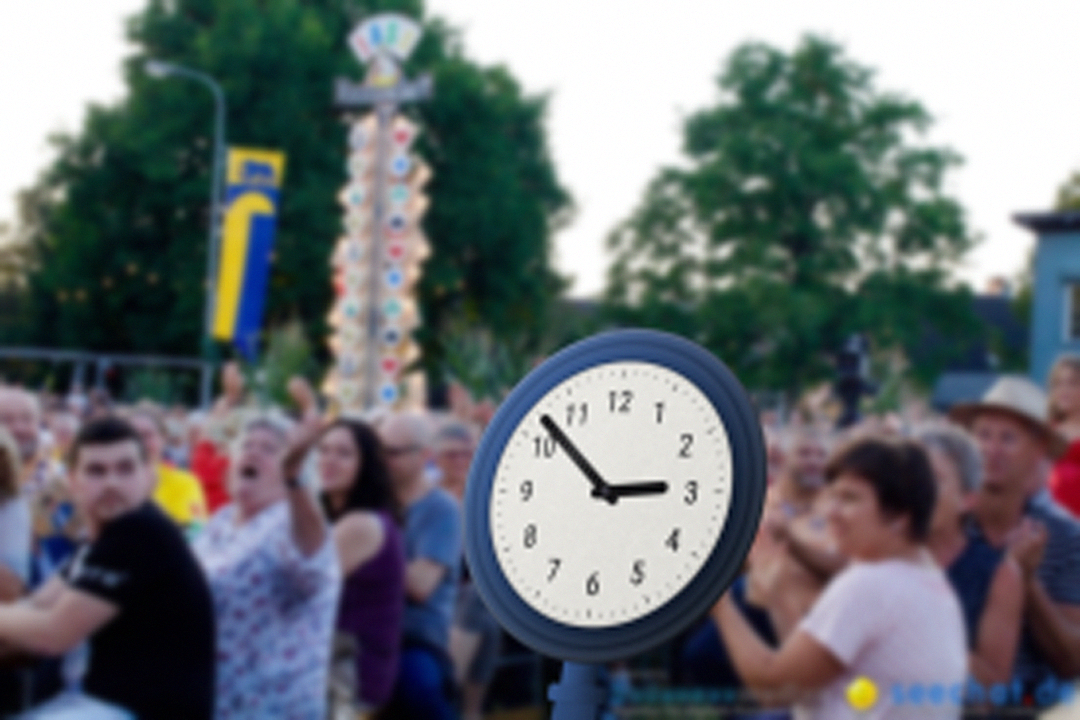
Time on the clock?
2:52
